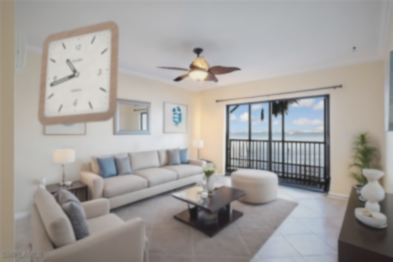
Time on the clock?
10:43
